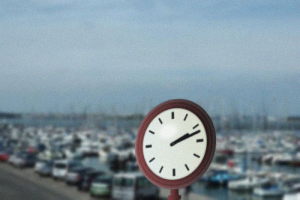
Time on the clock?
2:12
